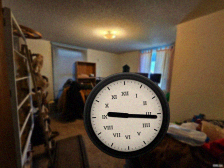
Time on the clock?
9:16
